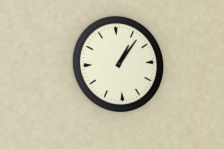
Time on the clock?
1:07
